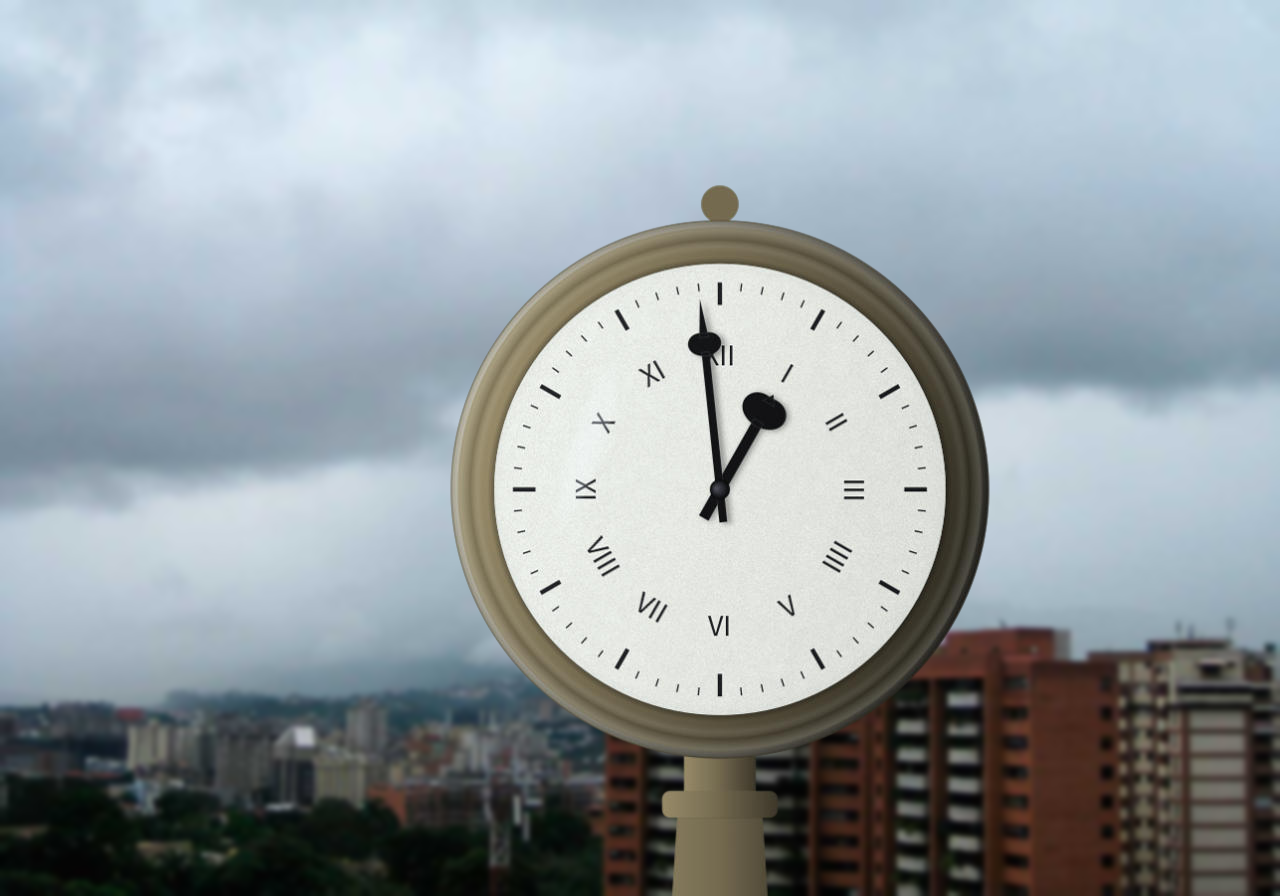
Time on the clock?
12:59
